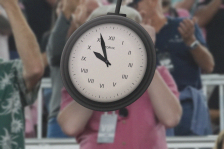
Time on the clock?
9:56
